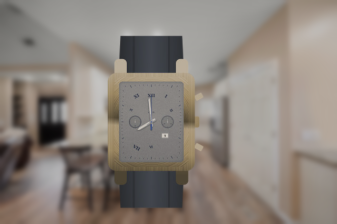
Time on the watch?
7:59
